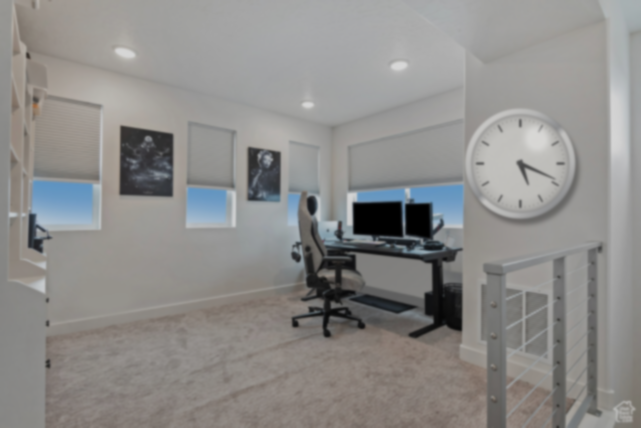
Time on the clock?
5:19
